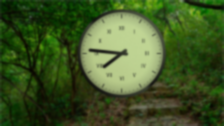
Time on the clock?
7:46
